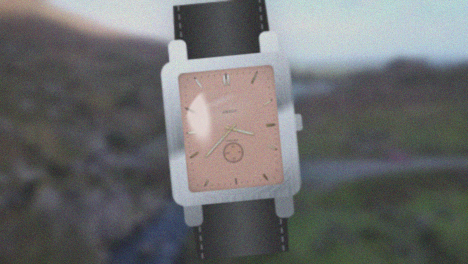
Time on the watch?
3:38
